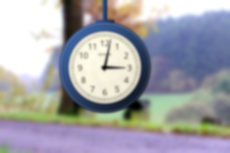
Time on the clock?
3:02
